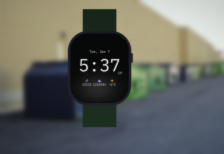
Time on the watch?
5:37
